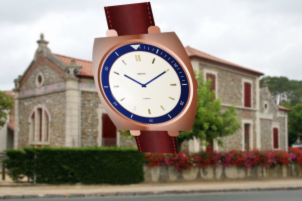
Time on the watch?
10:10
